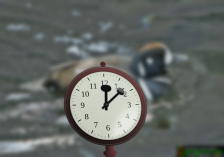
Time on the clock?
12:08
